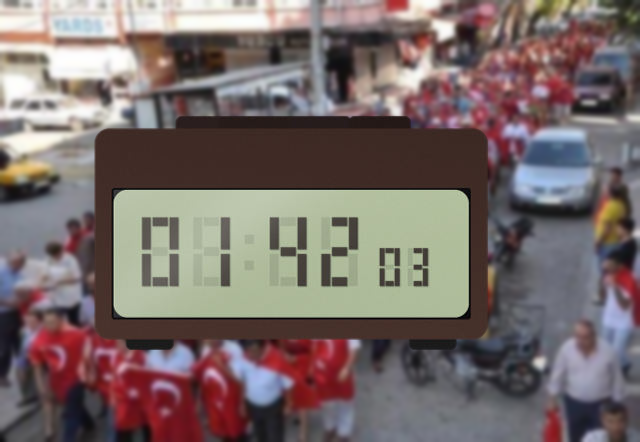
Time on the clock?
1:42:03
